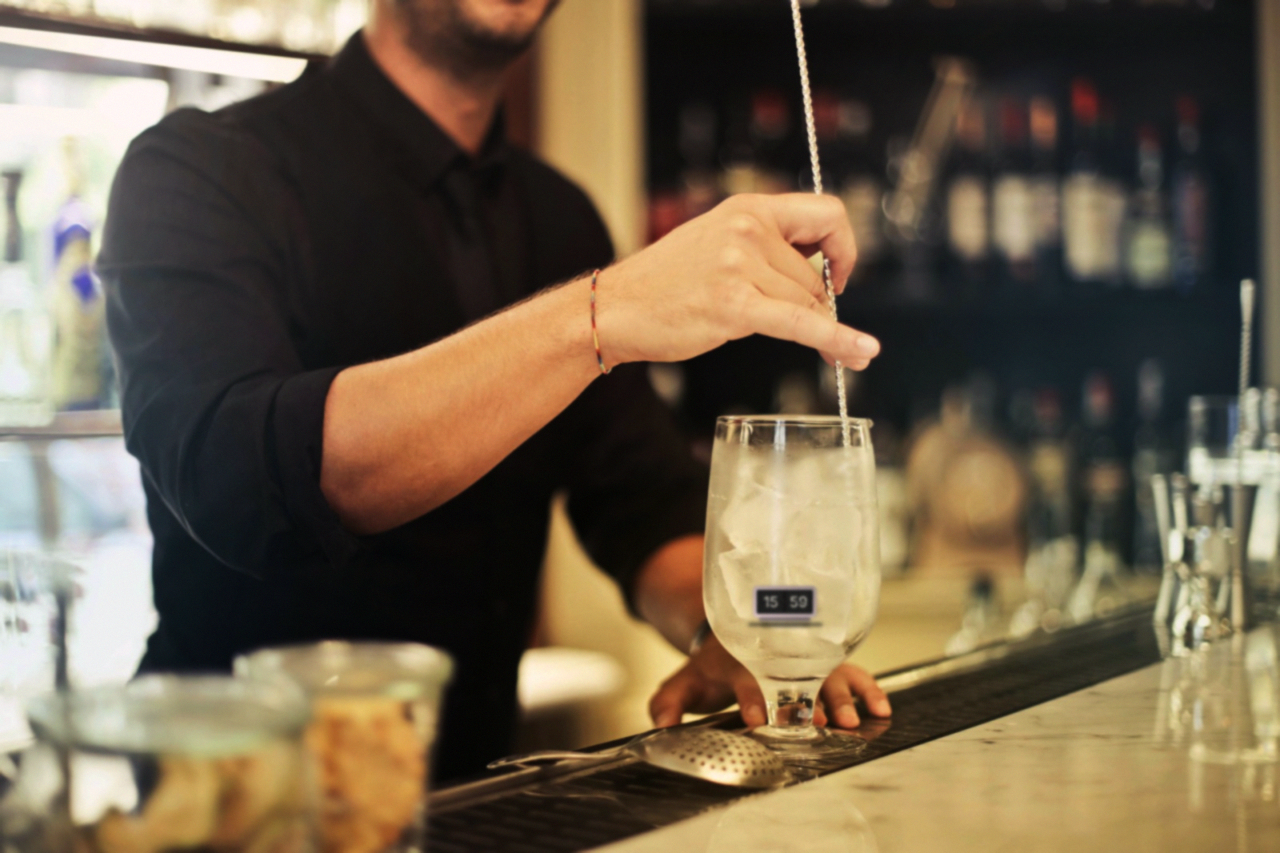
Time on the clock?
15:59
